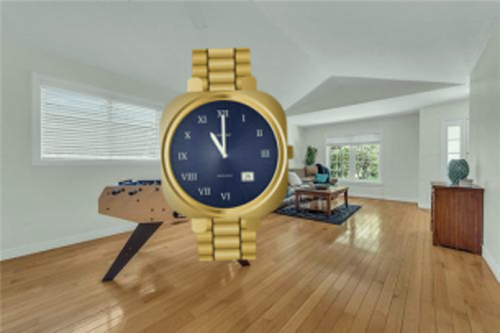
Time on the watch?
11:00
